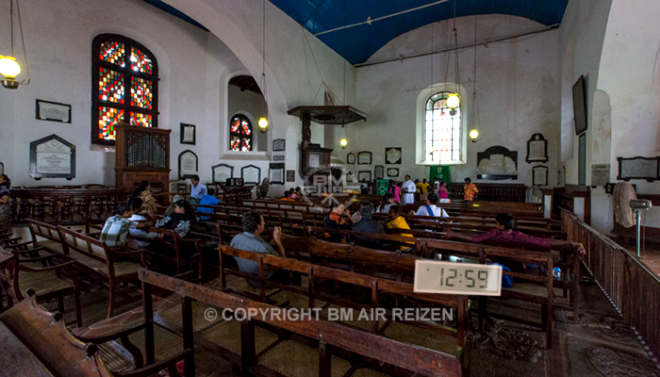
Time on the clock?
12:59
